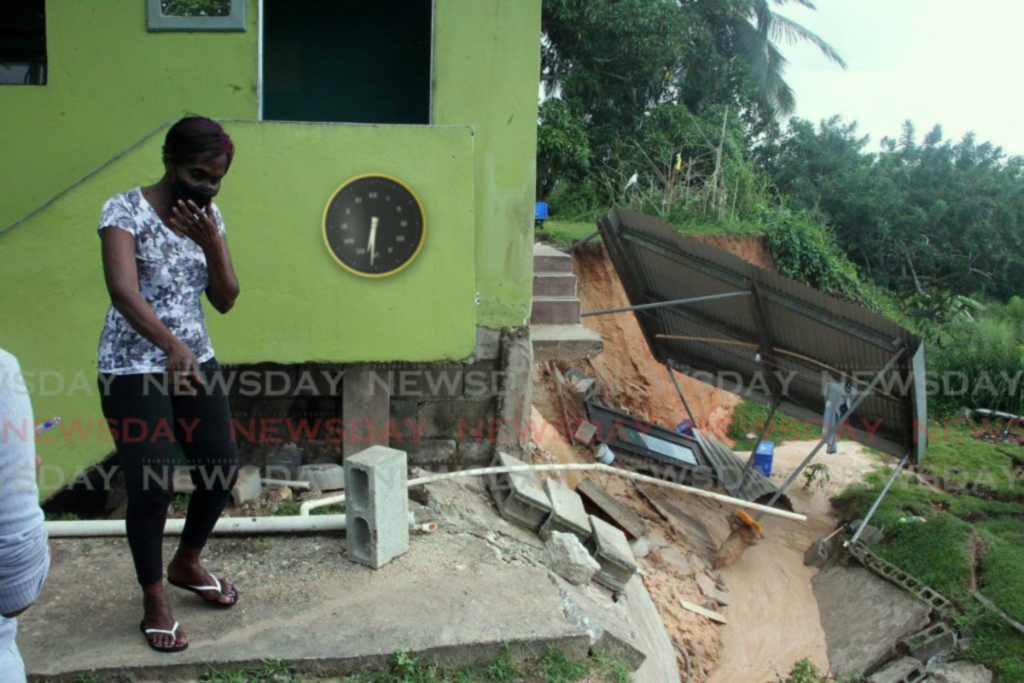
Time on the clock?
6:31
